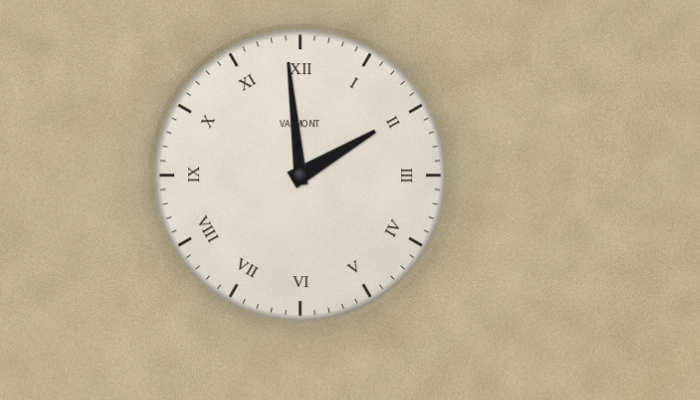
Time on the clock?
1:59
